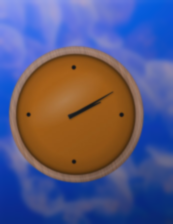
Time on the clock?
2:10
